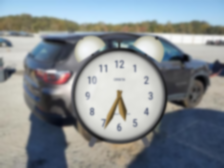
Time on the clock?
5:34
